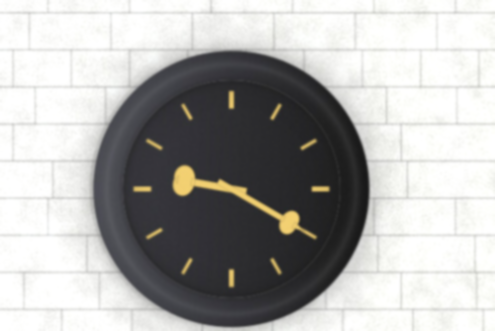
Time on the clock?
9:20
